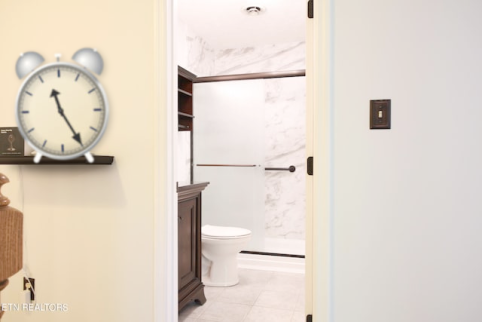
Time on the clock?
11:25
